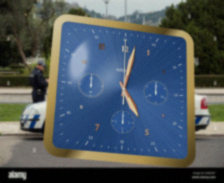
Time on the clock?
5:02
